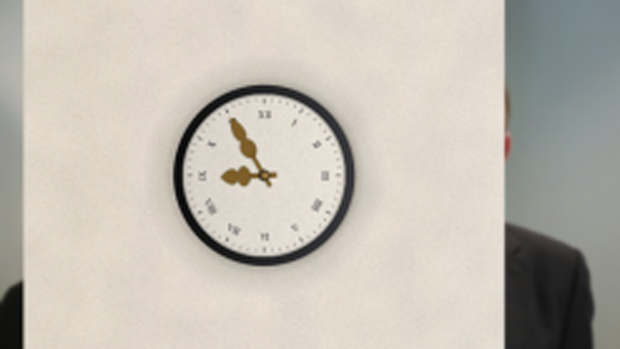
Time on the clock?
8:55
